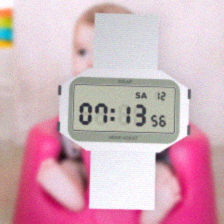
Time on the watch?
7:13:56
